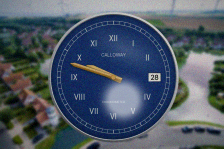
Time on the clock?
9:48
